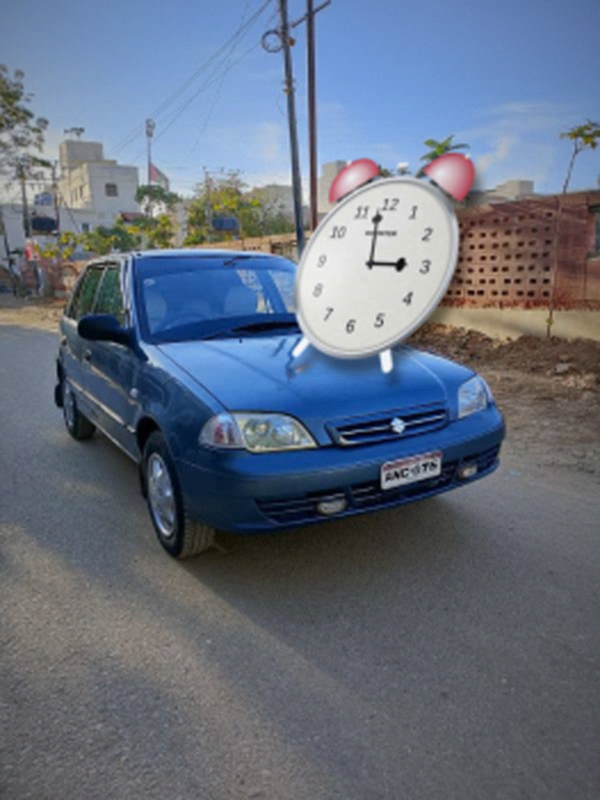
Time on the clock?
2:58
